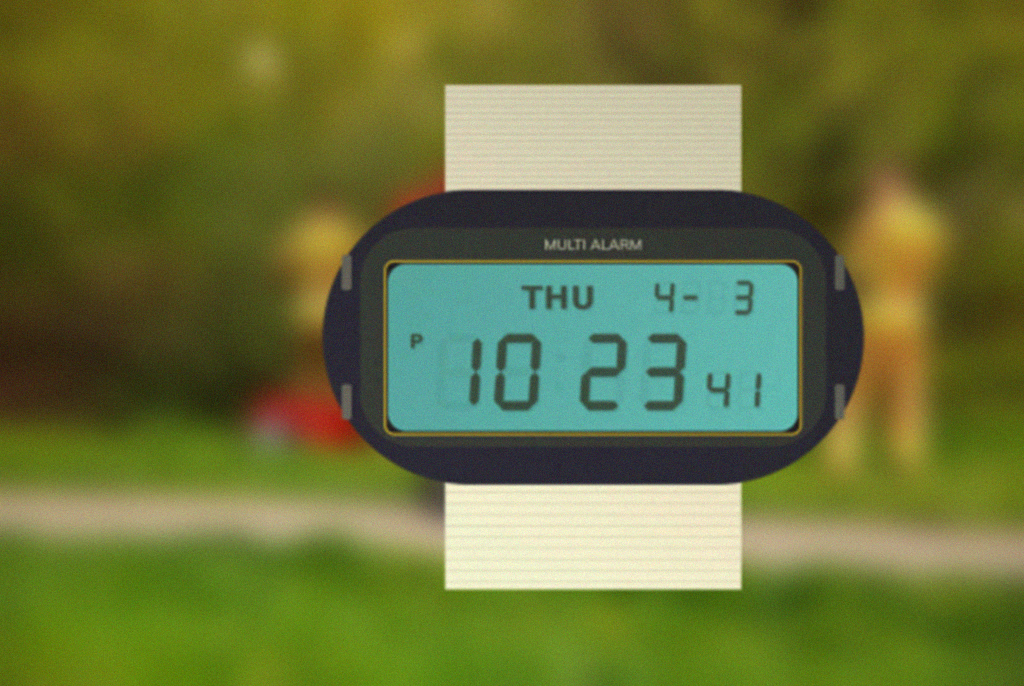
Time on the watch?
10:23:41
